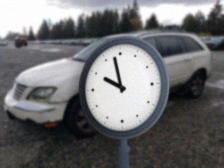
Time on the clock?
9:58
